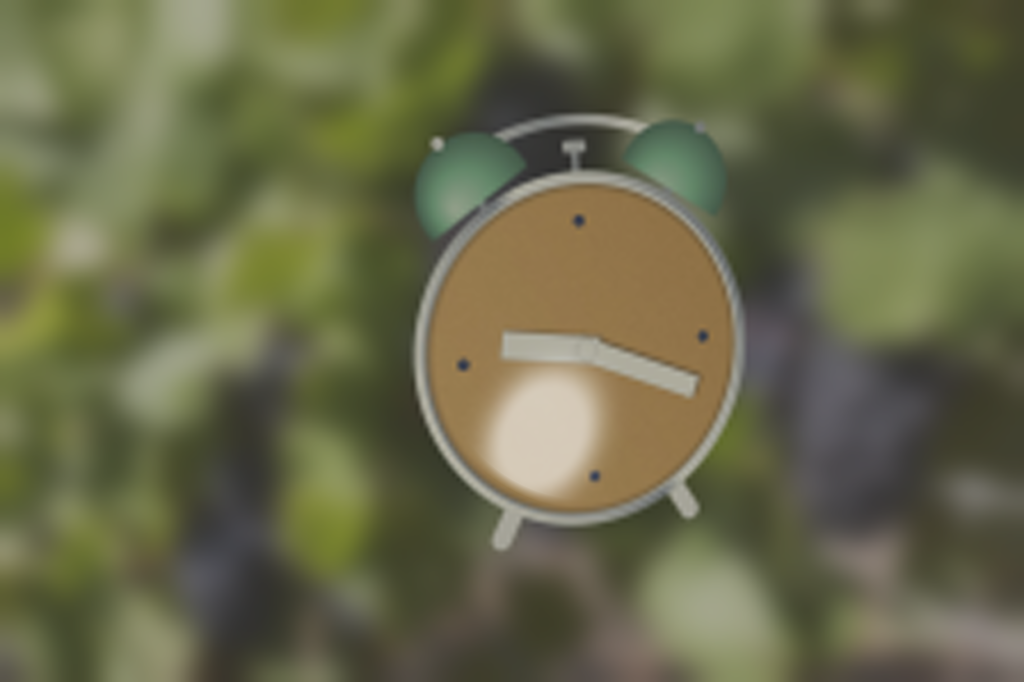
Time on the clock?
9:19
